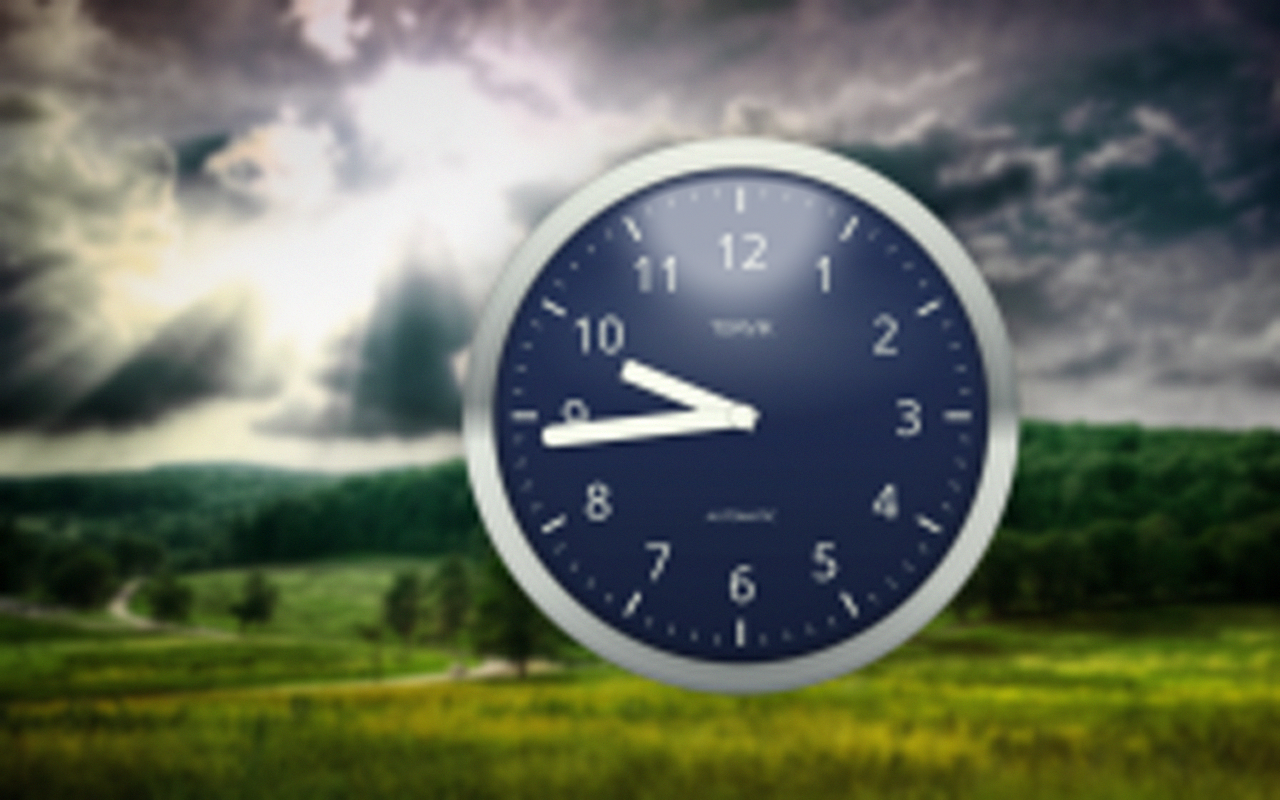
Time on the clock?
9:44
